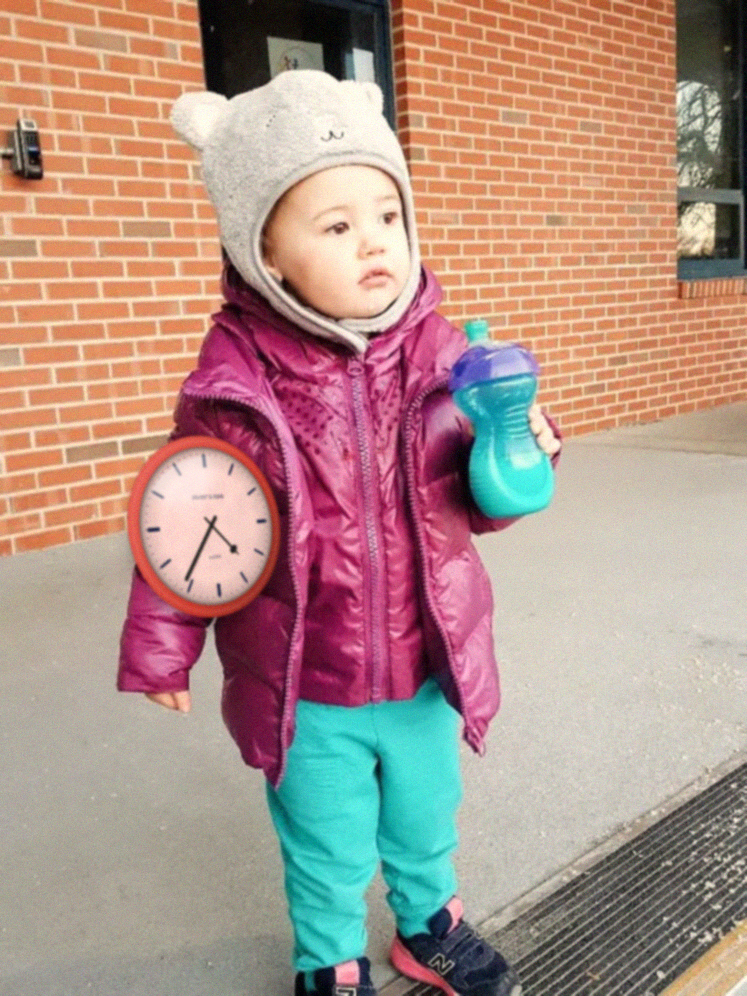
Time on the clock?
4:36
